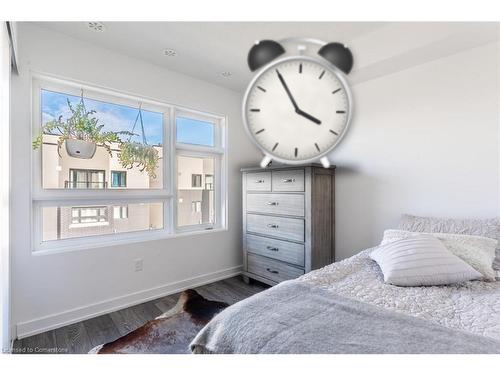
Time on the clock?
3:55
